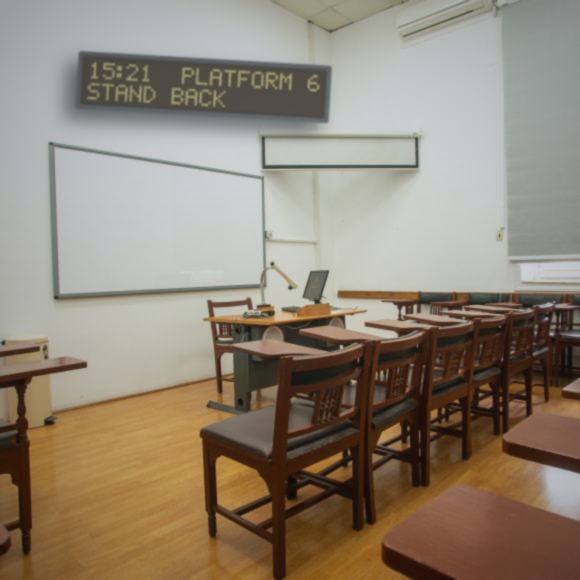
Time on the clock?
15:21
